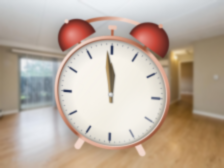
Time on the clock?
11:59
